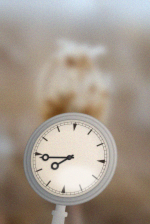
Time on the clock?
7:44
